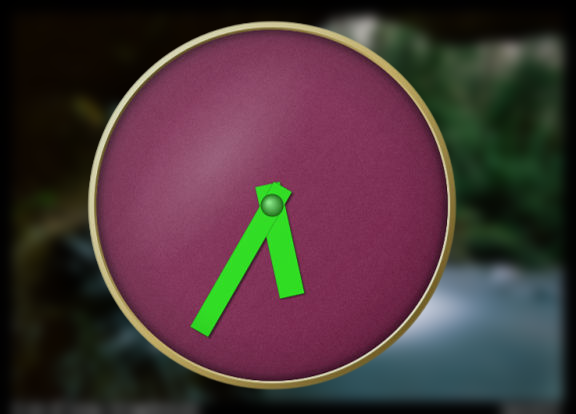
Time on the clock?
5:35
